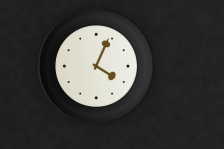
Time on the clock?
4:04
